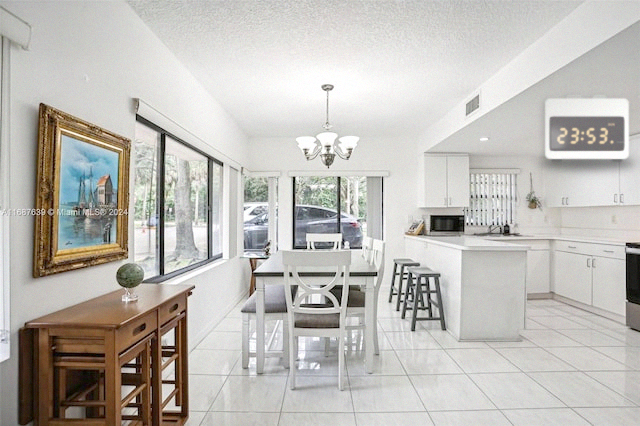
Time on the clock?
23:53
